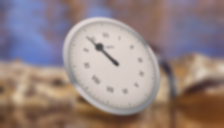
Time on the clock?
10:54
